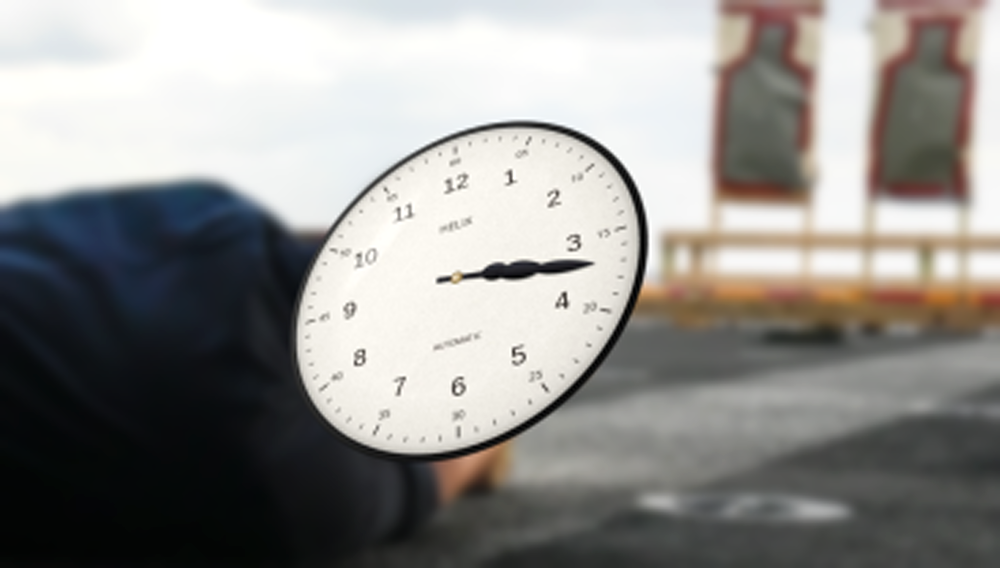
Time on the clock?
3:17
